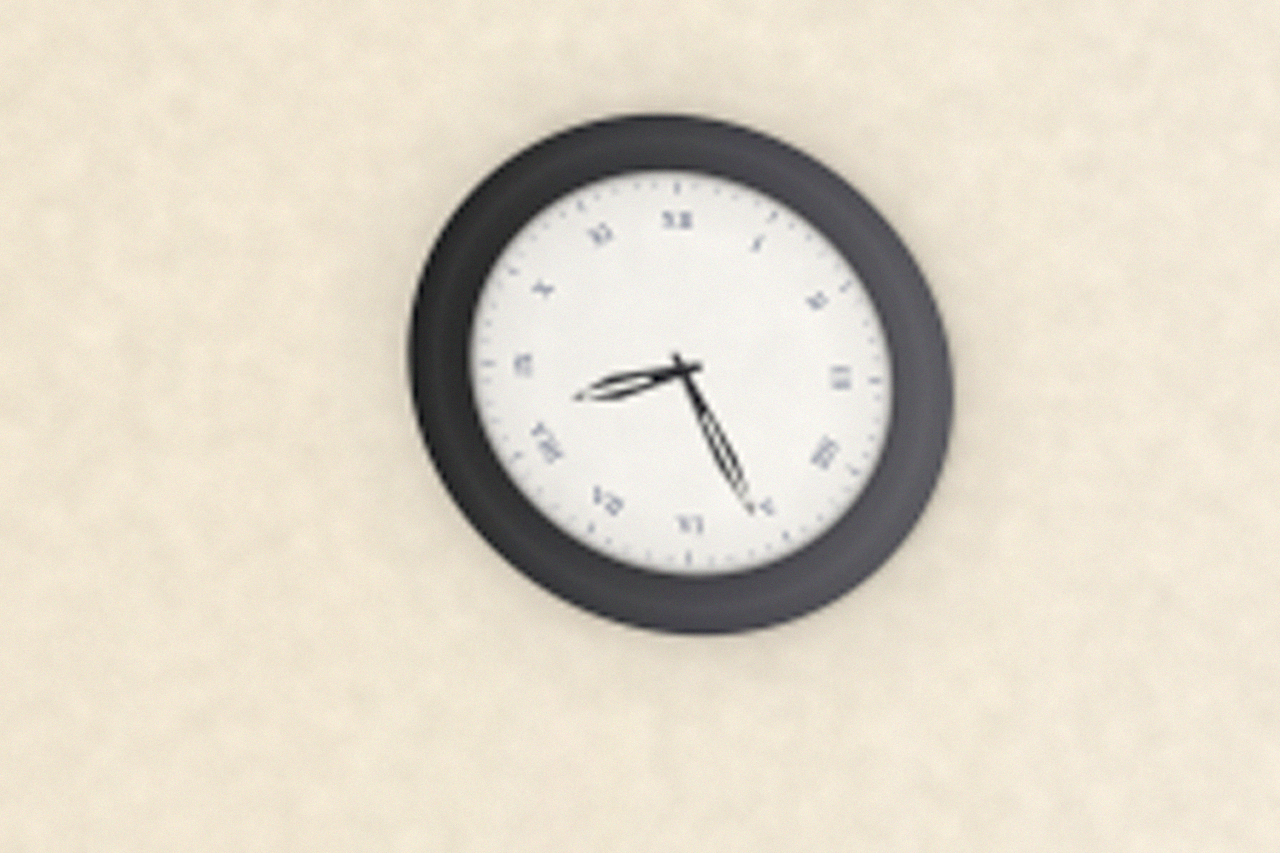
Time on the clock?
8:26
